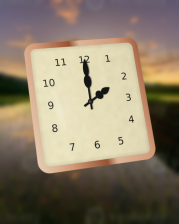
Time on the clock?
2:00
